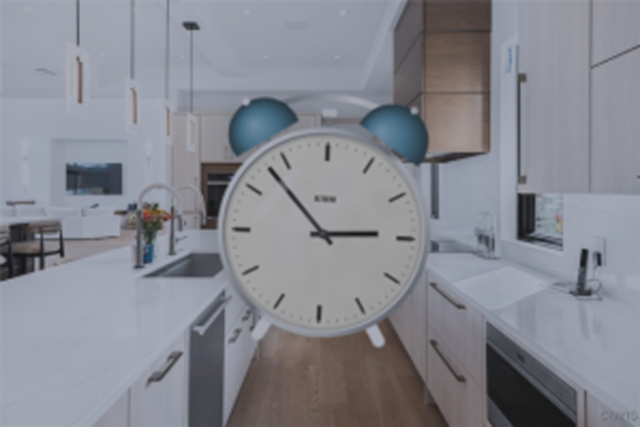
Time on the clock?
2:53
